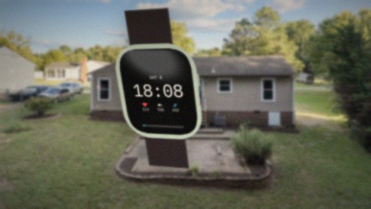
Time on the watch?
18:08
